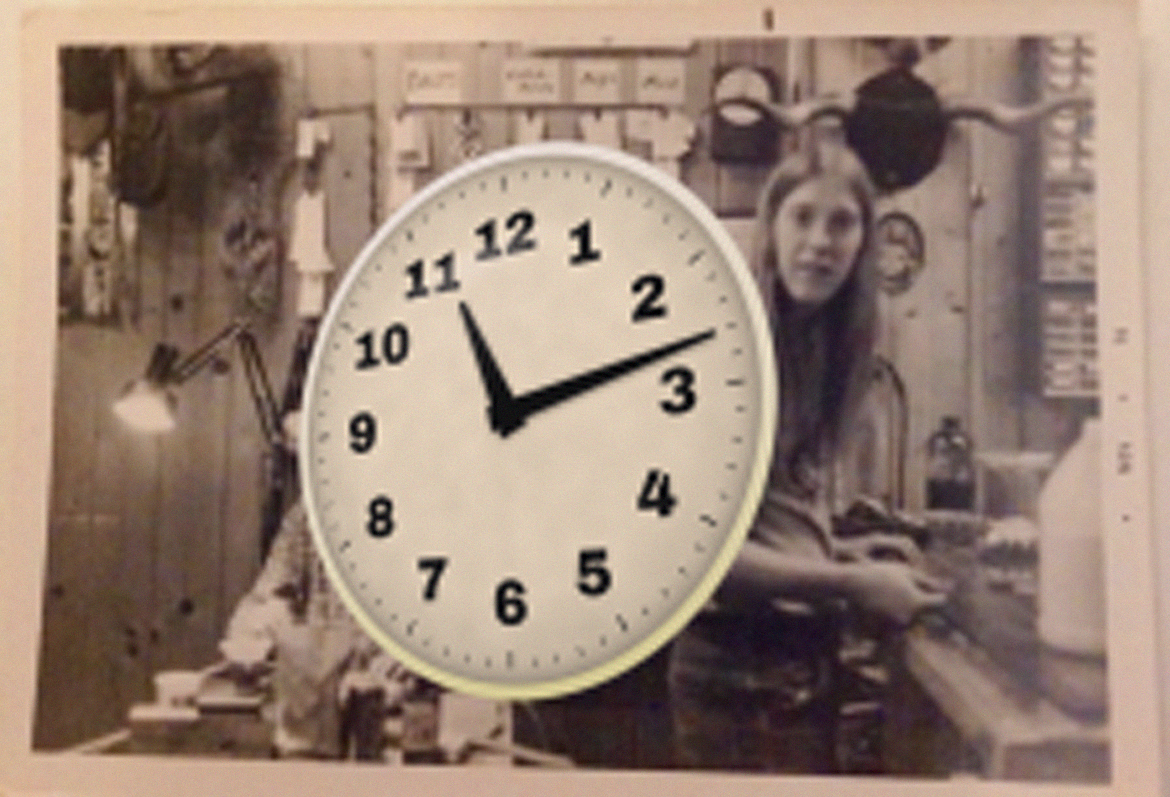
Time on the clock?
11:13
